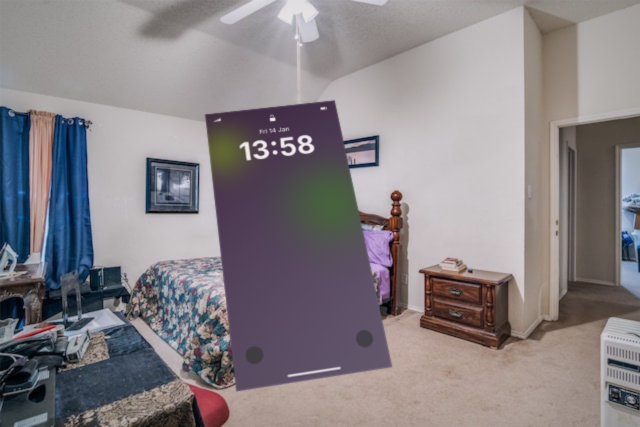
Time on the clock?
13:58
